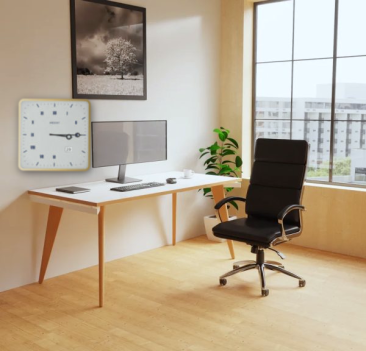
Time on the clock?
3:15
